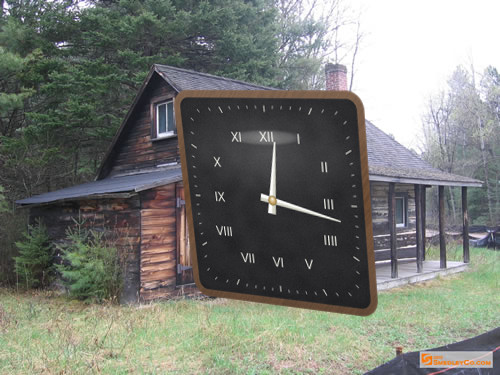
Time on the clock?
12:17
